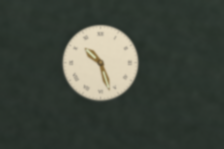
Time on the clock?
10:27
